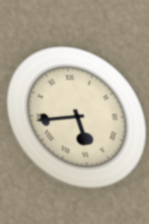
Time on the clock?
5:44
